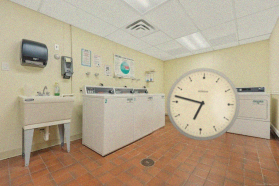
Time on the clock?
6:47
